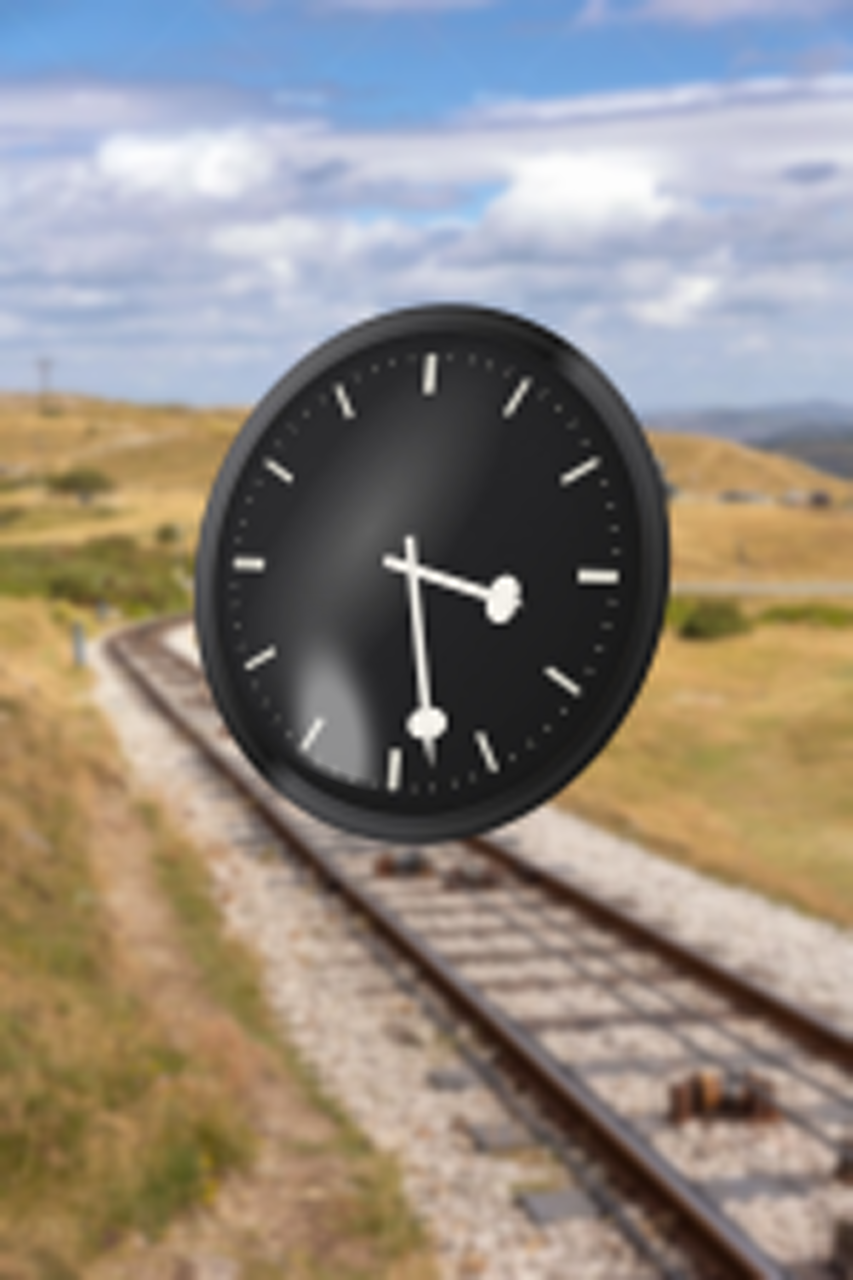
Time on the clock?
3:28
